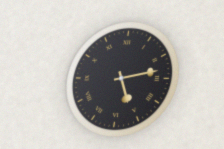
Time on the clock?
5:13
